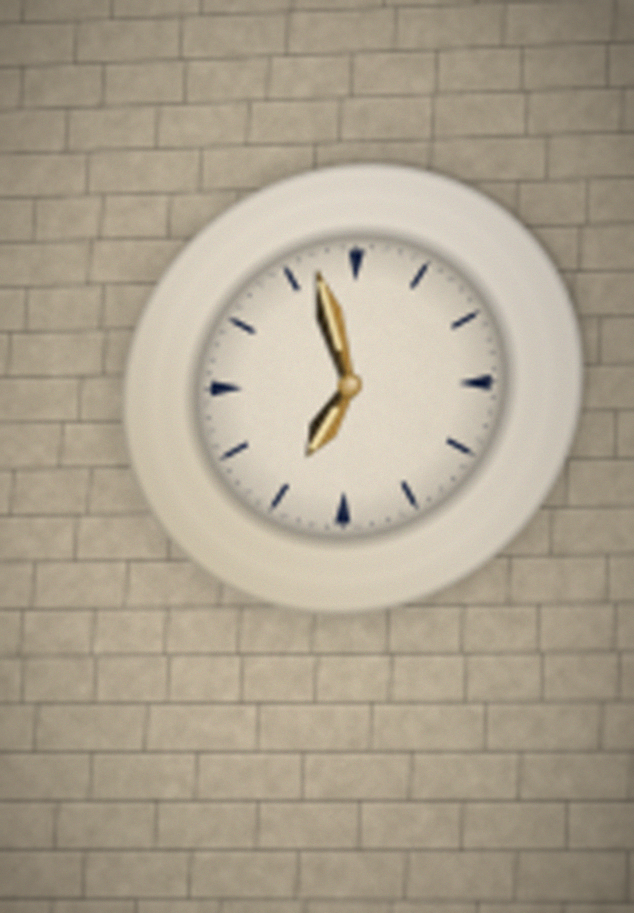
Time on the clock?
6:57
